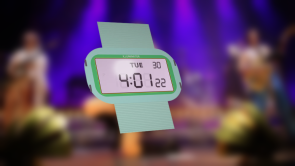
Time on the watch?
4:01:22
